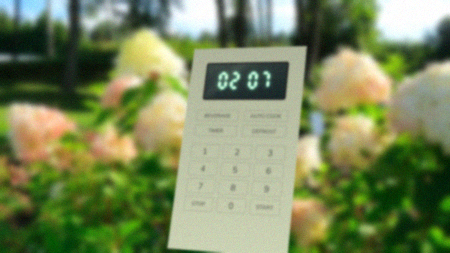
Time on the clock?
2:07
